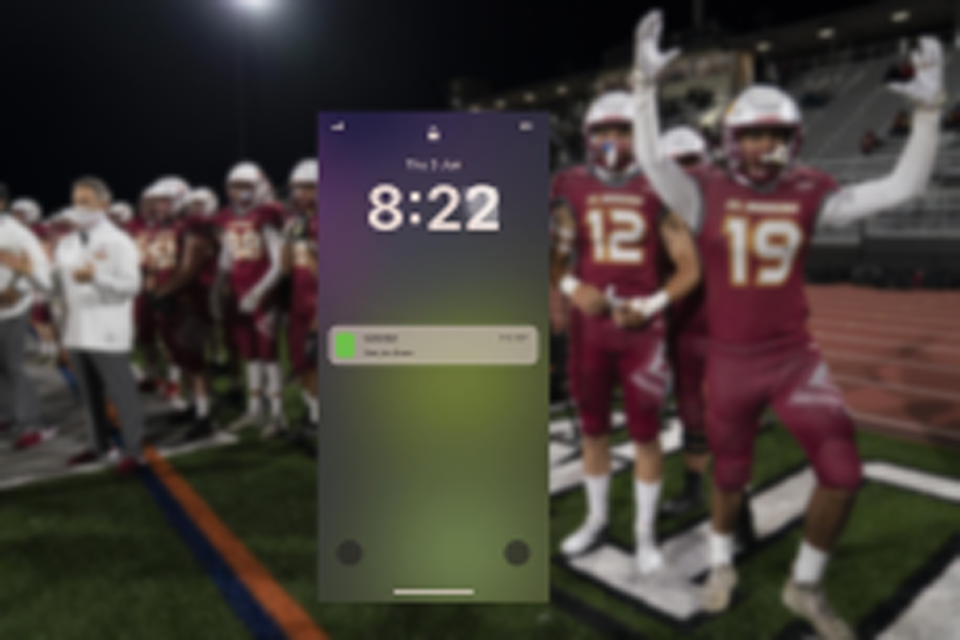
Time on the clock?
8:22
